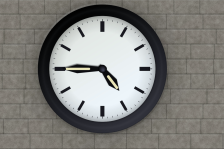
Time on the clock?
4:45
